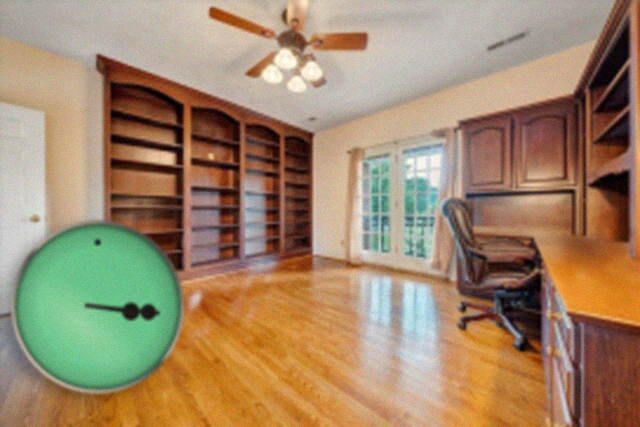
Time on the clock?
3:16
